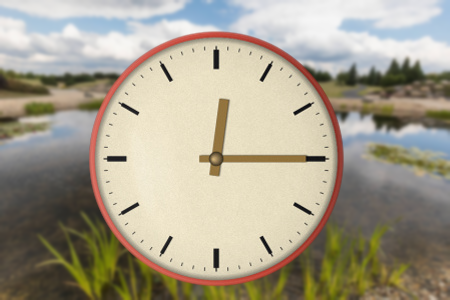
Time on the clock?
12:15
